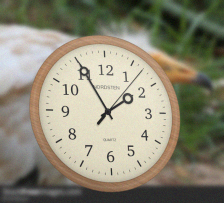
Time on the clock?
1:55:07
